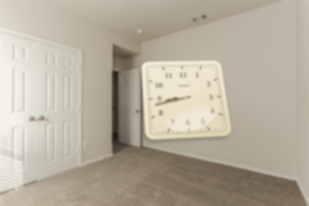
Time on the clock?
8:43
